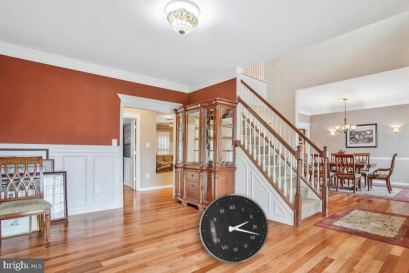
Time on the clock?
2:18
